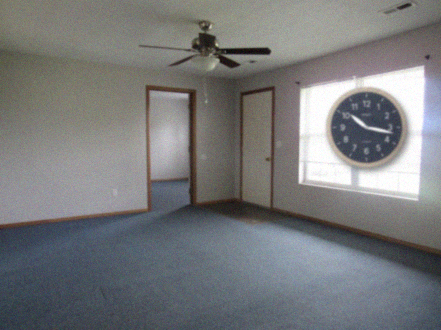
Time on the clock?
10:17
